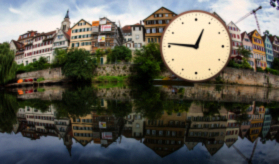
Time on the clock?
12:46
